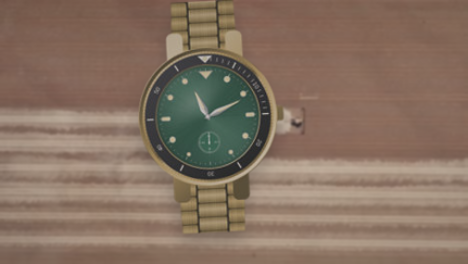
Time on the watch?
11:11
